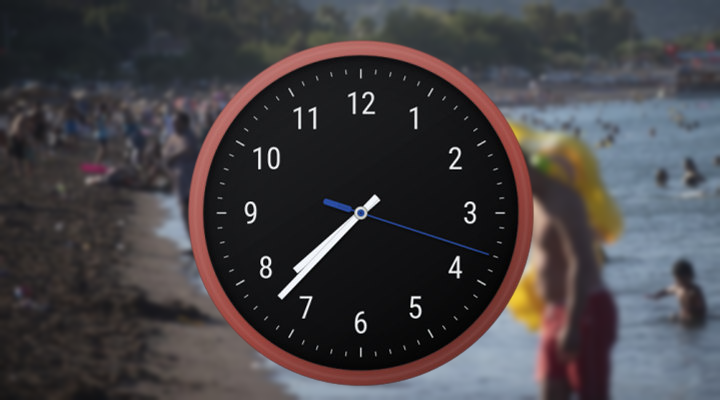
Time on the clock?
7:37:18
